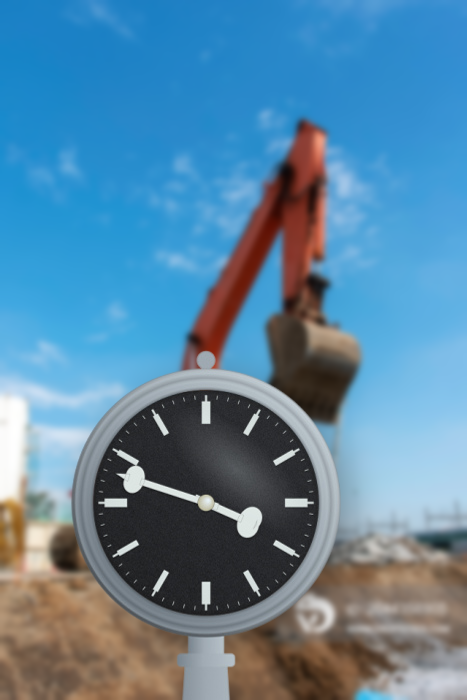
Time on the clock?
3:48
